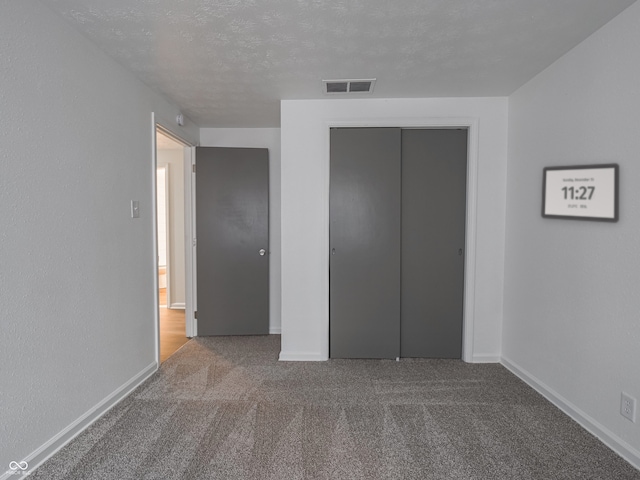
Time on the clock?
11:27
